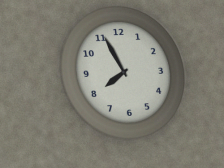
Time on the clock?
7:56
